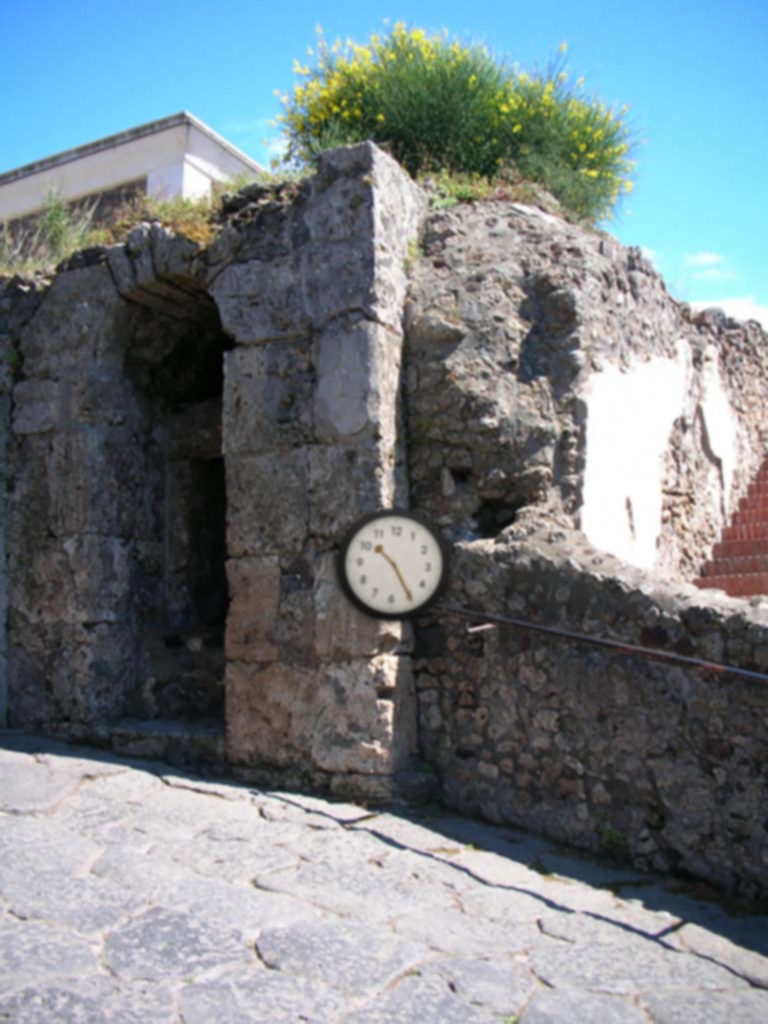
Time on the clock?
10:25
